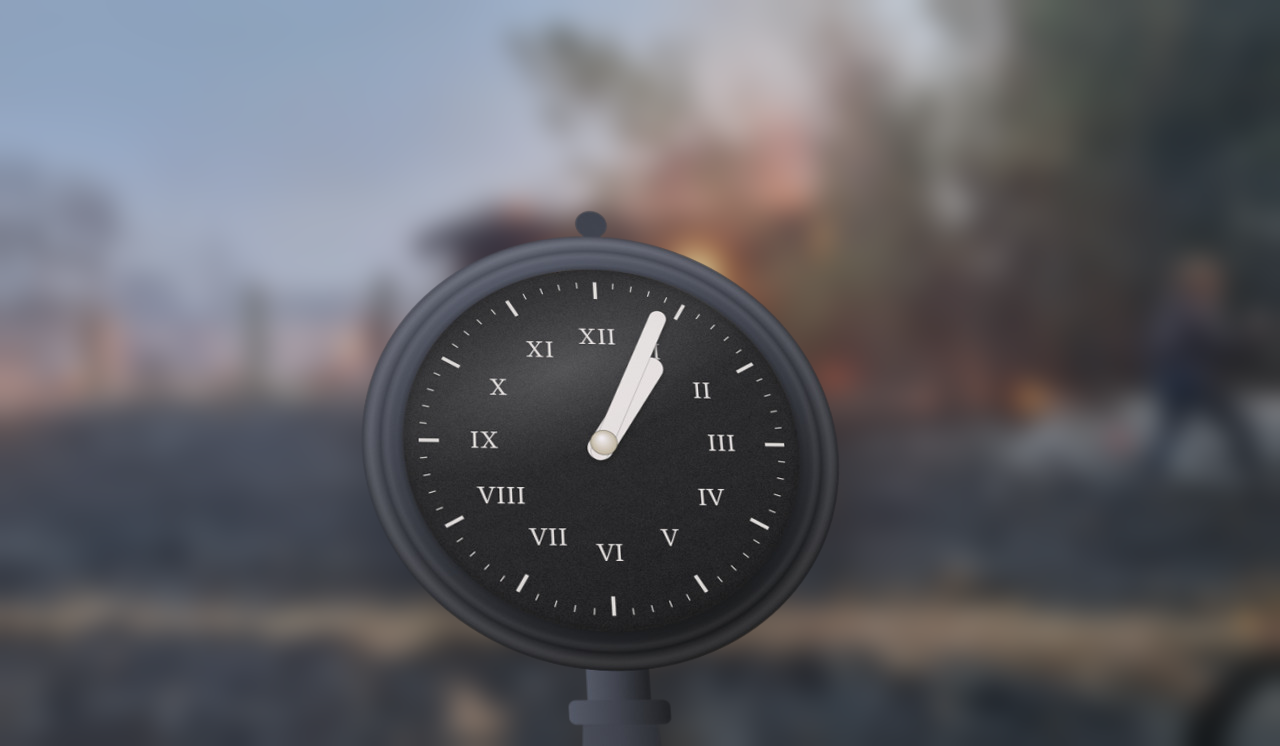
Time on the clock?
1:04
